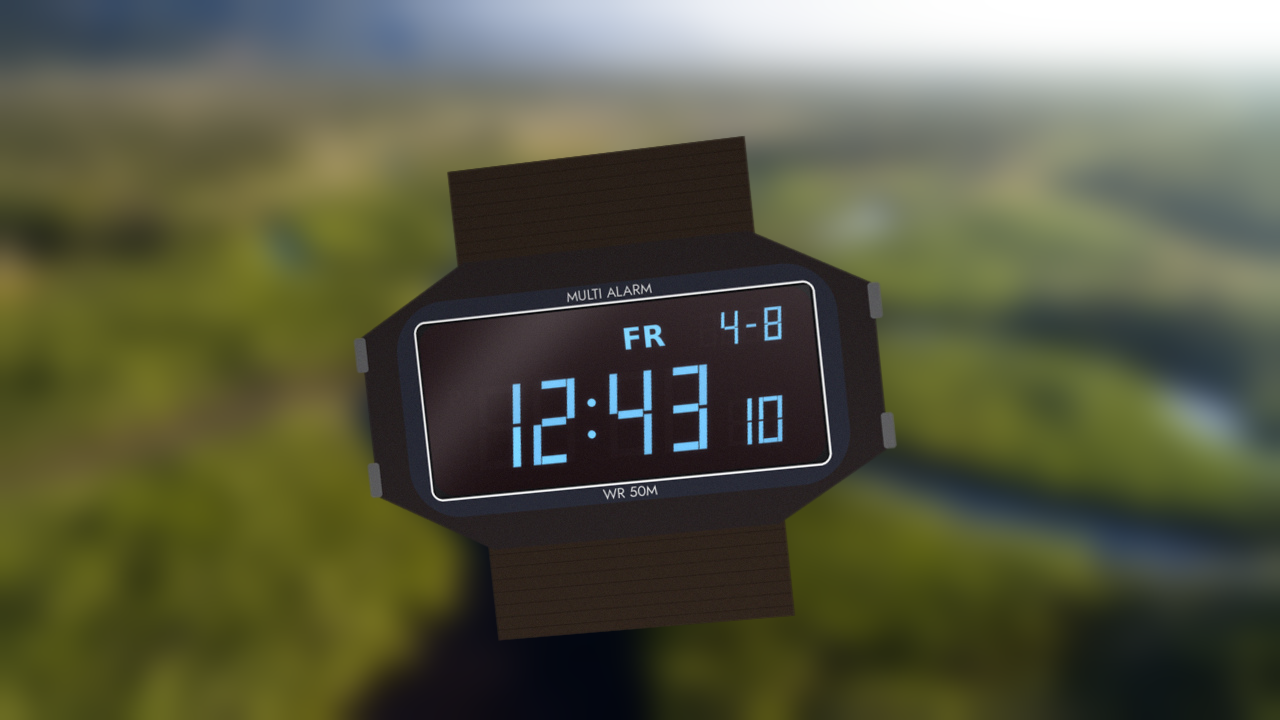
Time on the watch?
12:43:10
